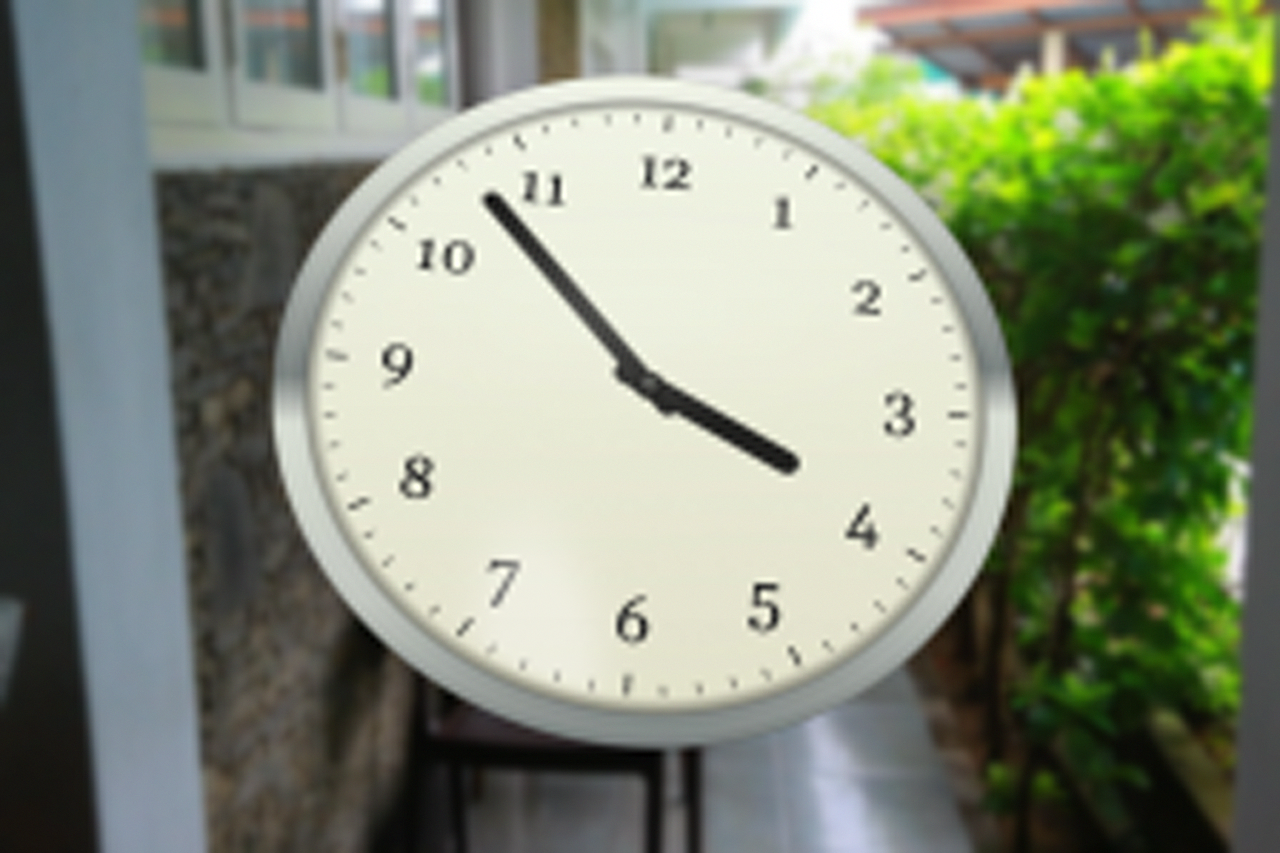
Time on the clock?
3:53
